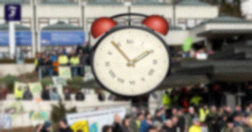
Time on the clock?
1:54
